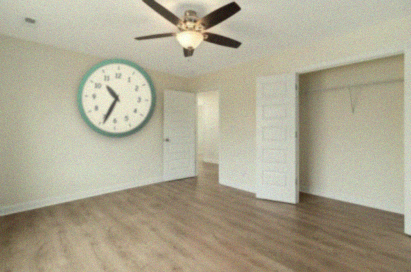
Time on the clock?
10:34
